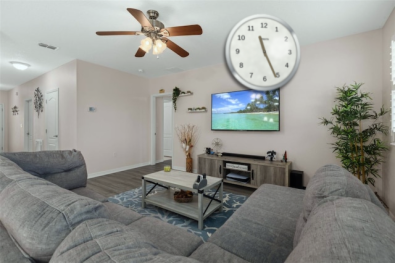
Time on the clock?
11:26
